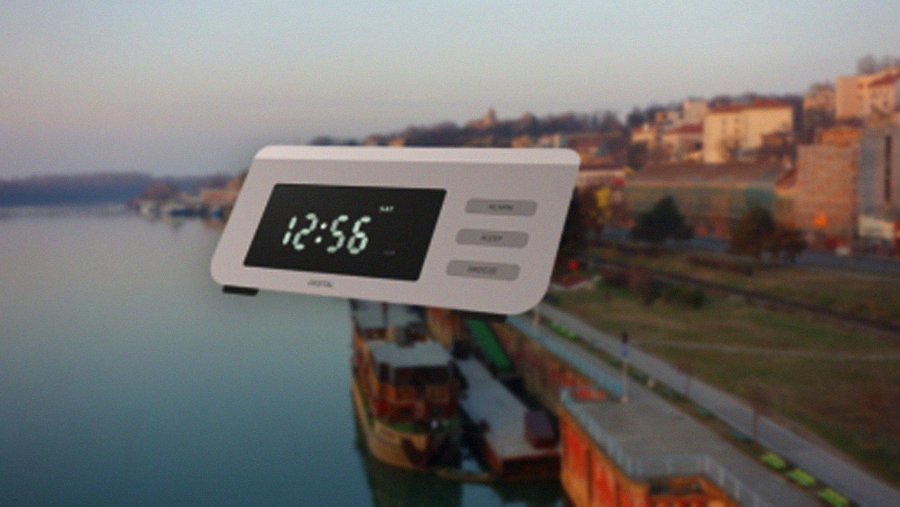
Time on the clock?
12:56
